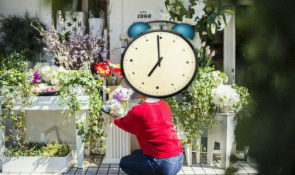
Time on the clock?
6:59
